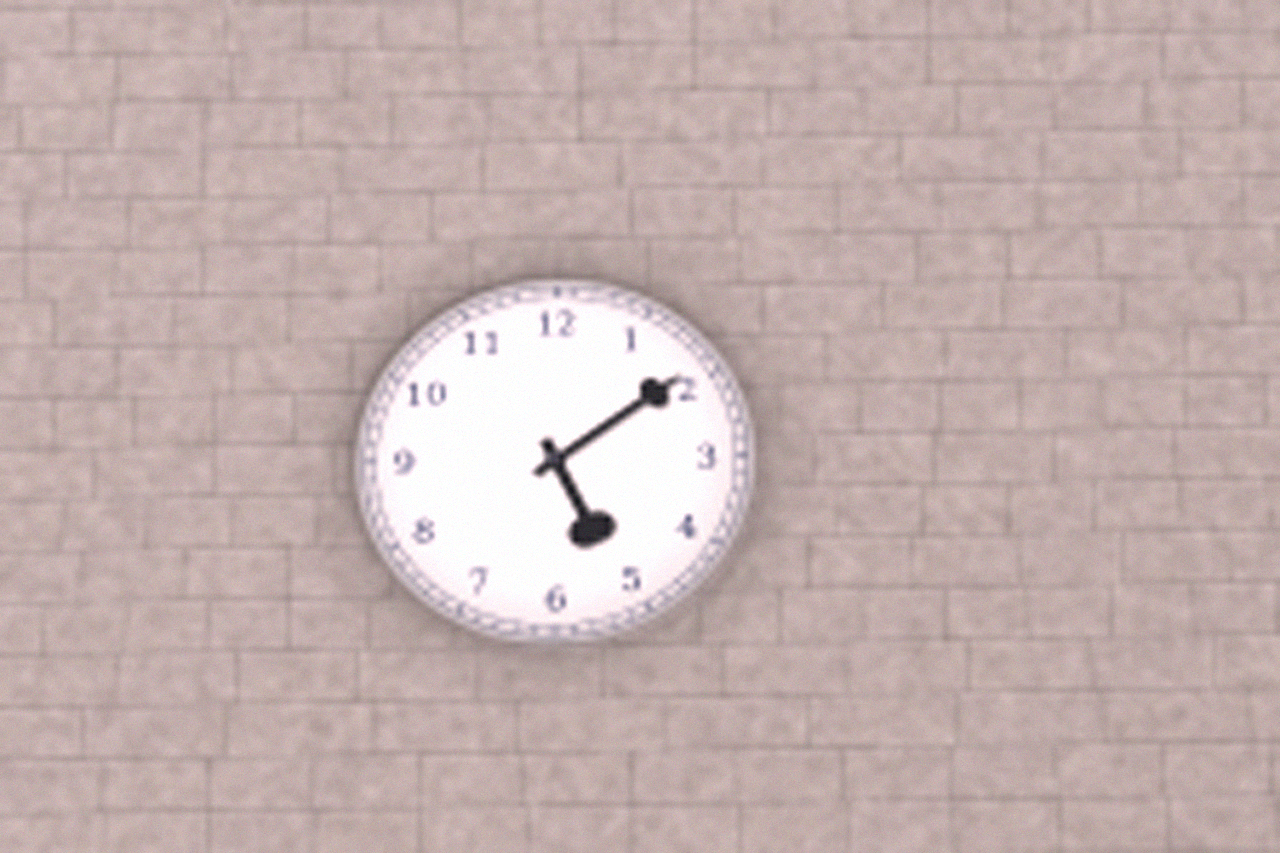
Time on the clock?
5:09
